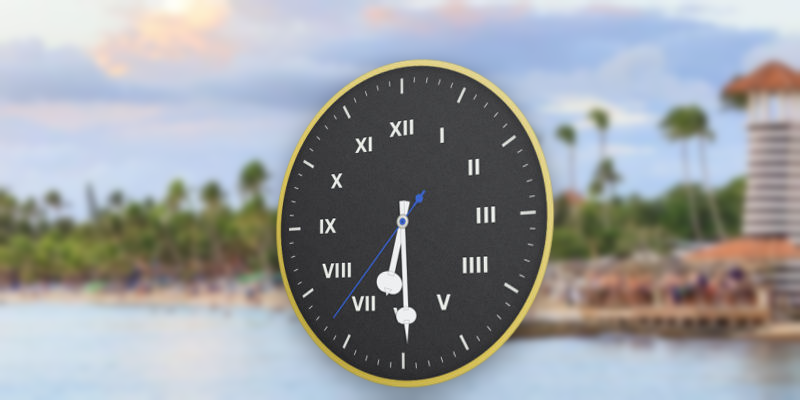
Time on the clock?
6:29:37
